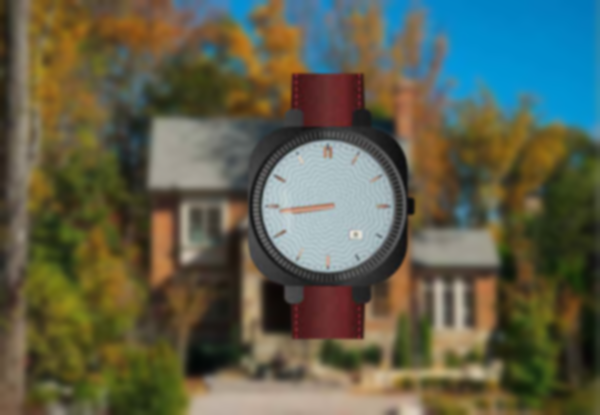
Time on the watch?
8:44
